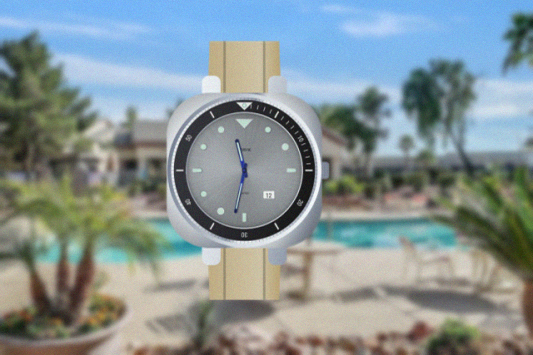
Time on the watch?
11:32
